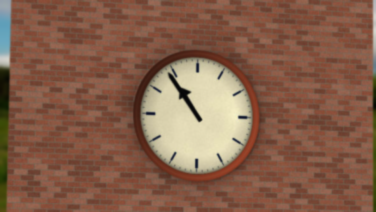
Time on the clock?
10:54
